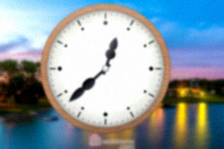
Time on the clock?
12:38
